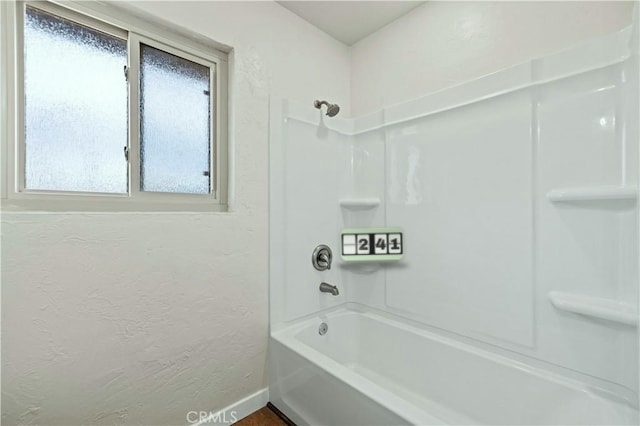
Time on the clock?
2:41
